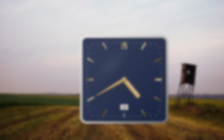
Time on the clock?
4:40
